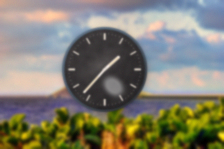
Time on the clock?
1:37
